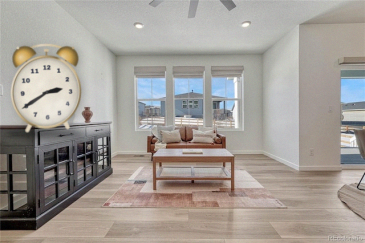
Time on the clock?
2:40
